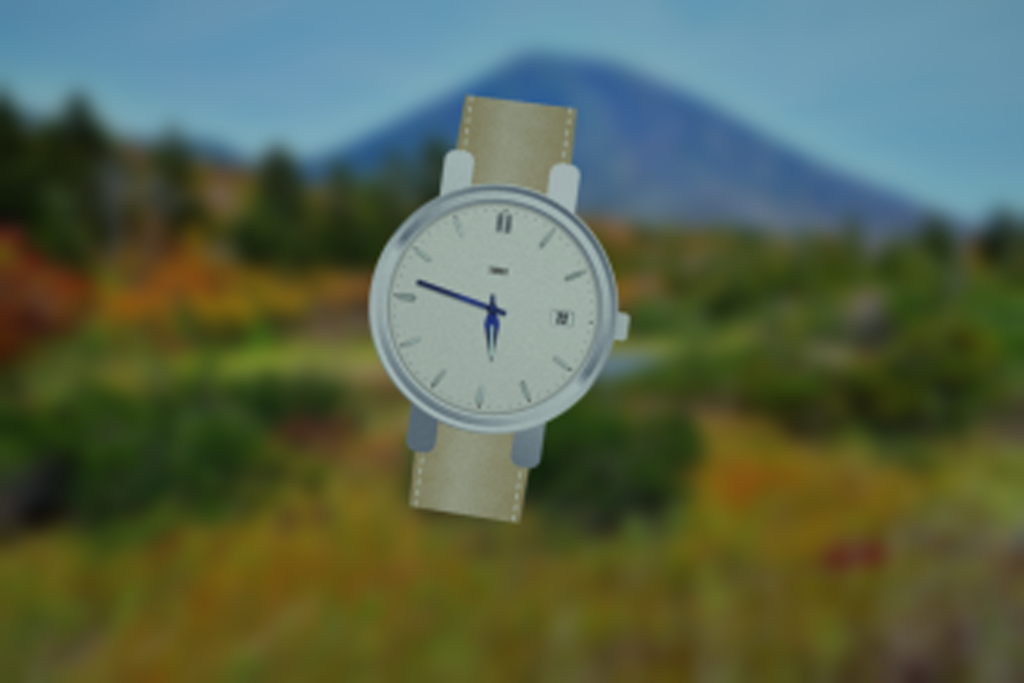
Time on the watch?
5:47
